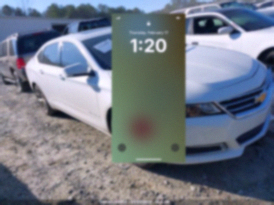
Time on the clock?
1:20
